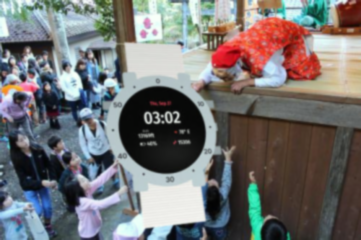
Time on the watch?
3:02
